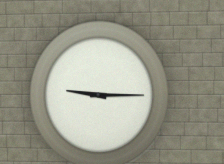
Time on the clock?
9:15
